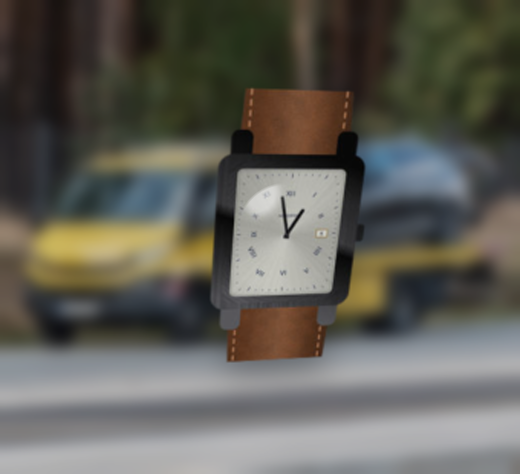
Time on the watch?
12:58
